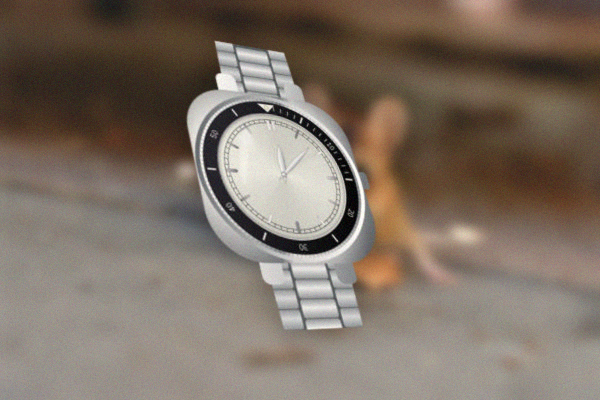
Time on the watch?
12:08
